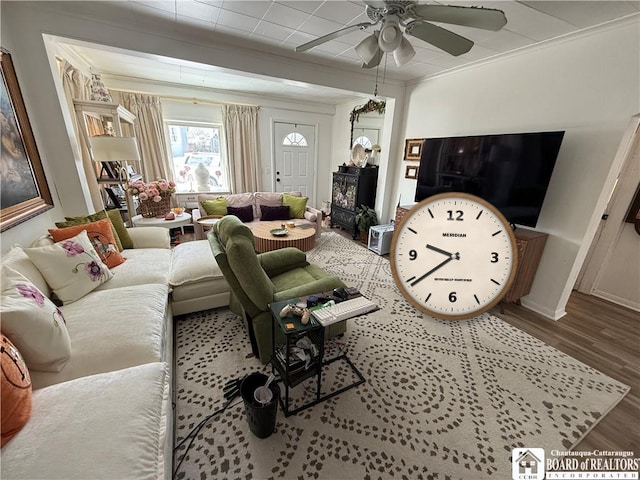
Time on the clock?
9:39
